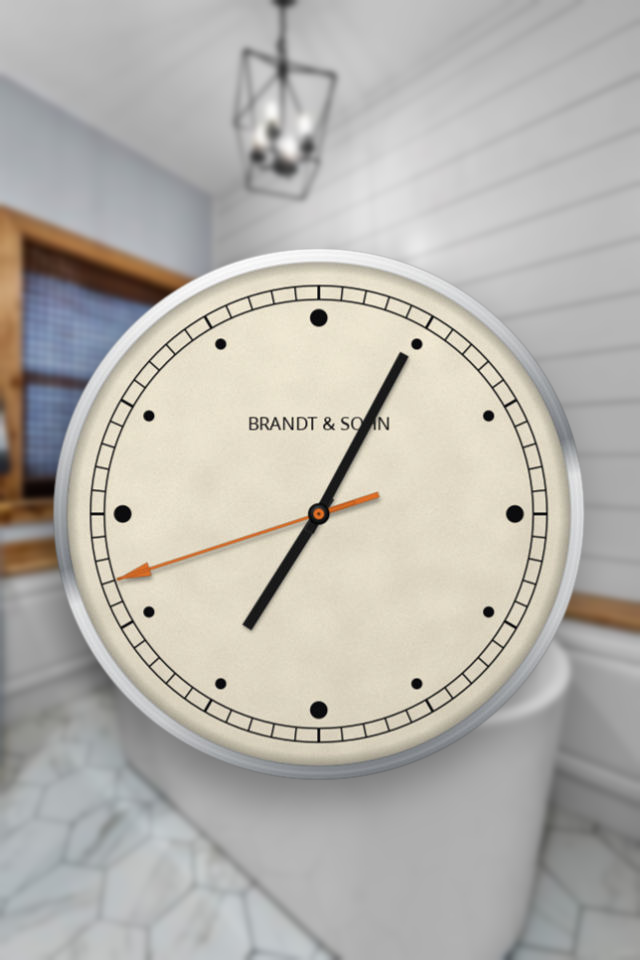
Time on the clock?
7:04:42
